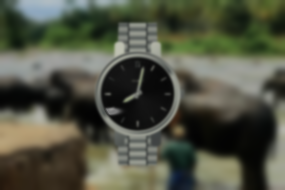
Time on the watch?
8:02
